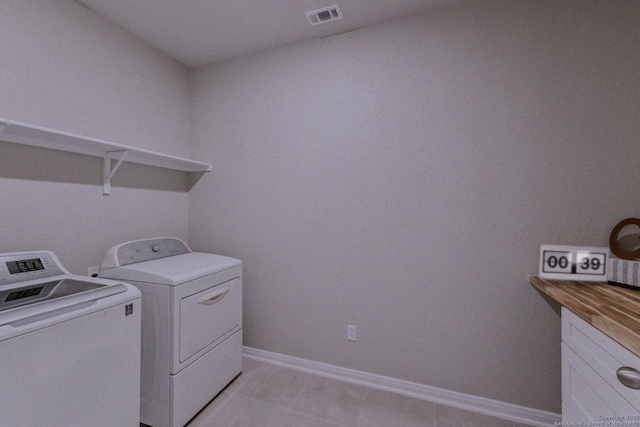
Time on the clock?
0:39
